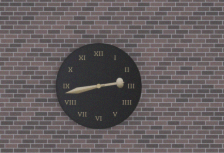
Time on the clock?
2:43
